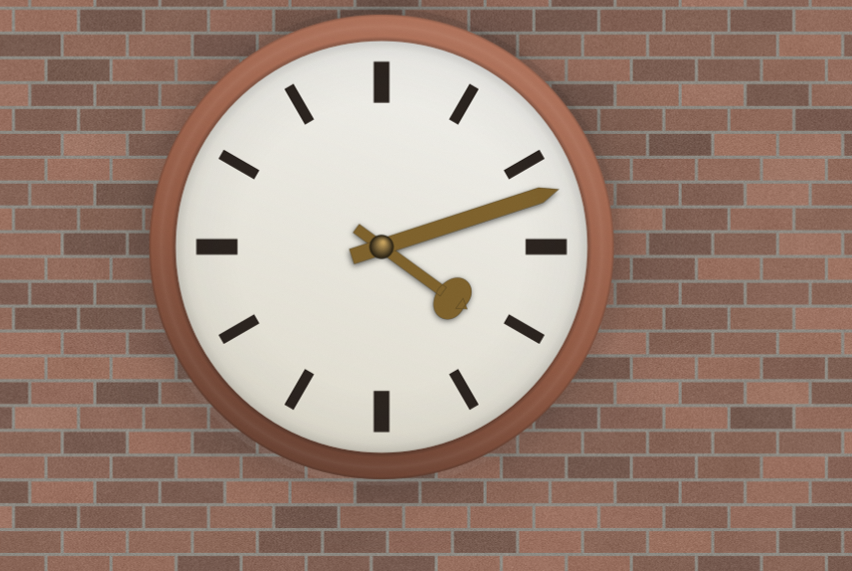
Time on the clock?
4:12
